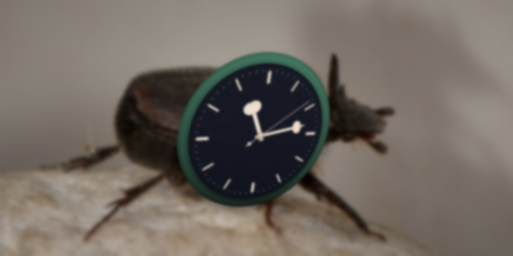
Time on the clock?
11:13:09
